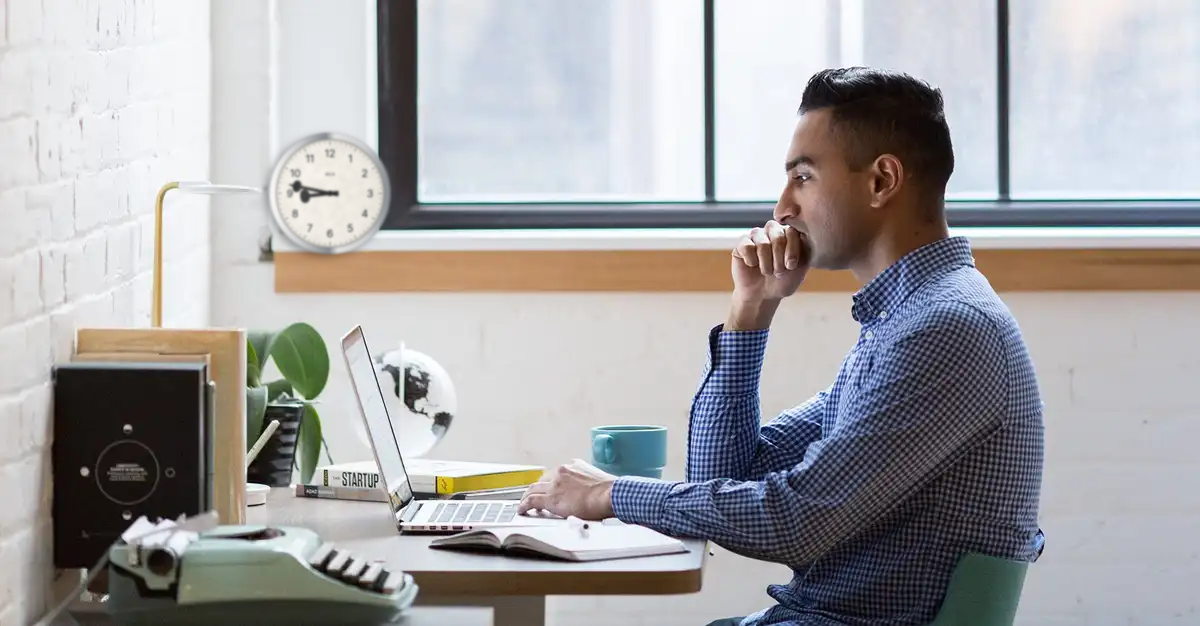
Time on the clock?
8:47
